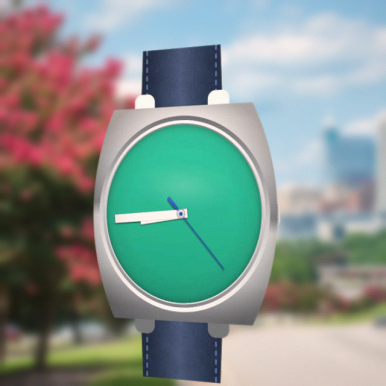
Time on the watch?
8:44:23
